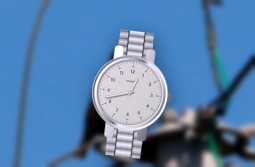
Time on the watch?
12:42
